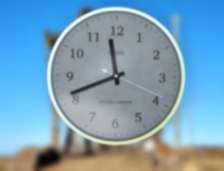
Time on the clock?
11:41:19
